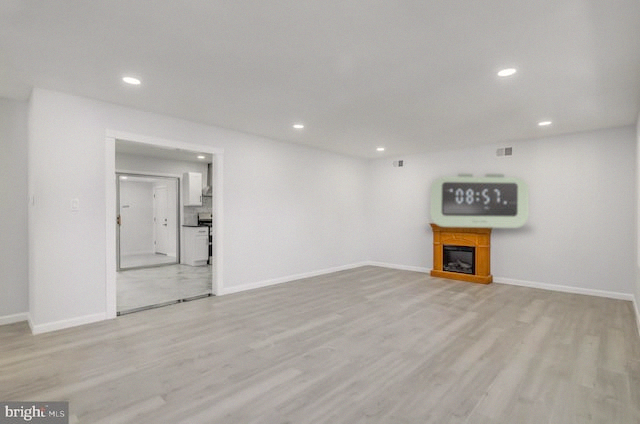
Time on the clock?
8:57
